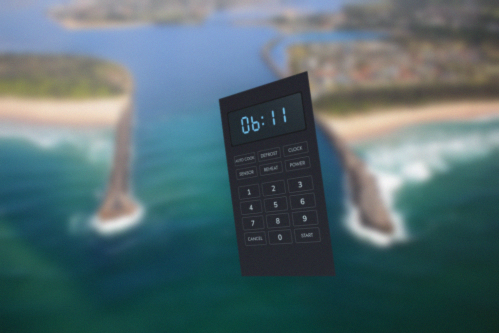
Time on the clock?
6:11
